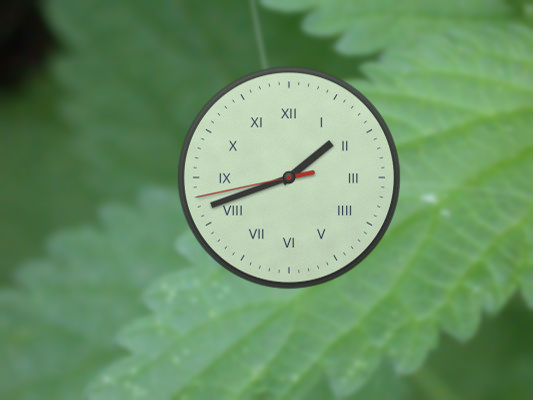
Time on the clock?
1:41:43
